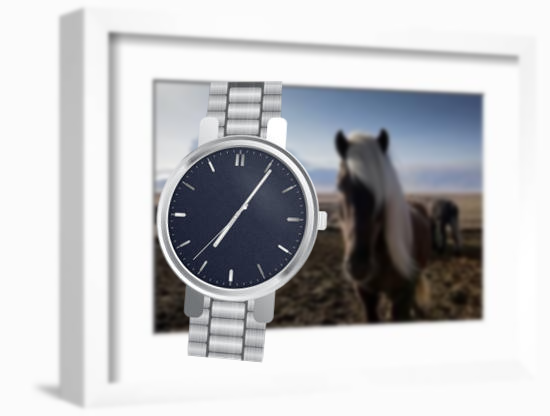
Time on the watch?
7:05:37
